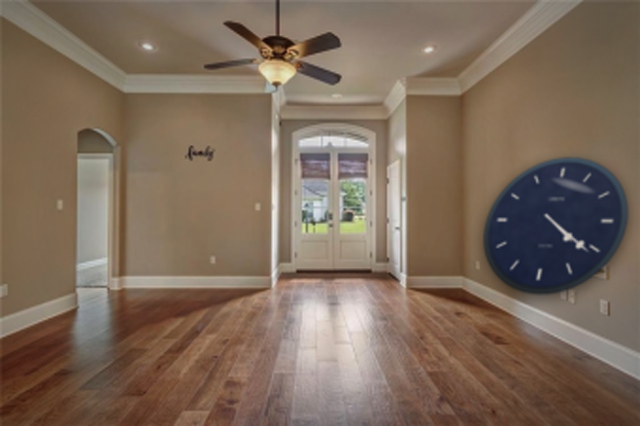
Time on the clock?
4:21
